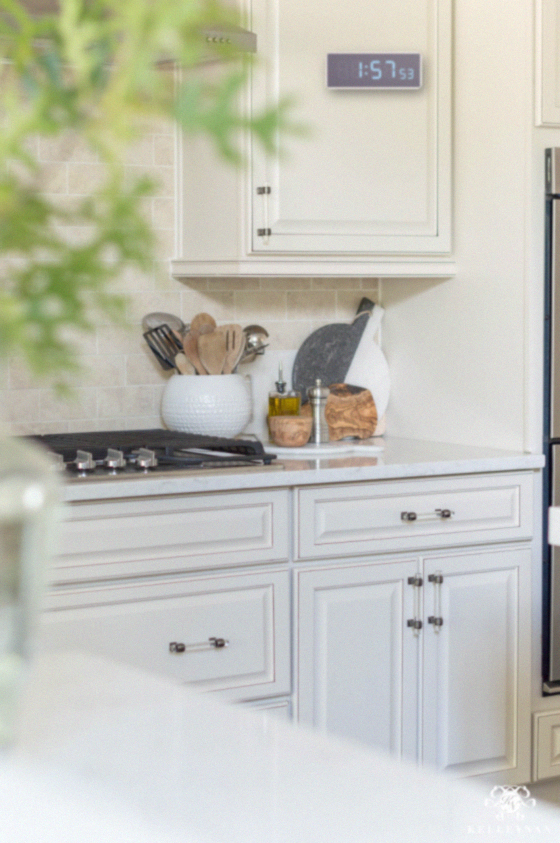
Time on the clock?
1:57
